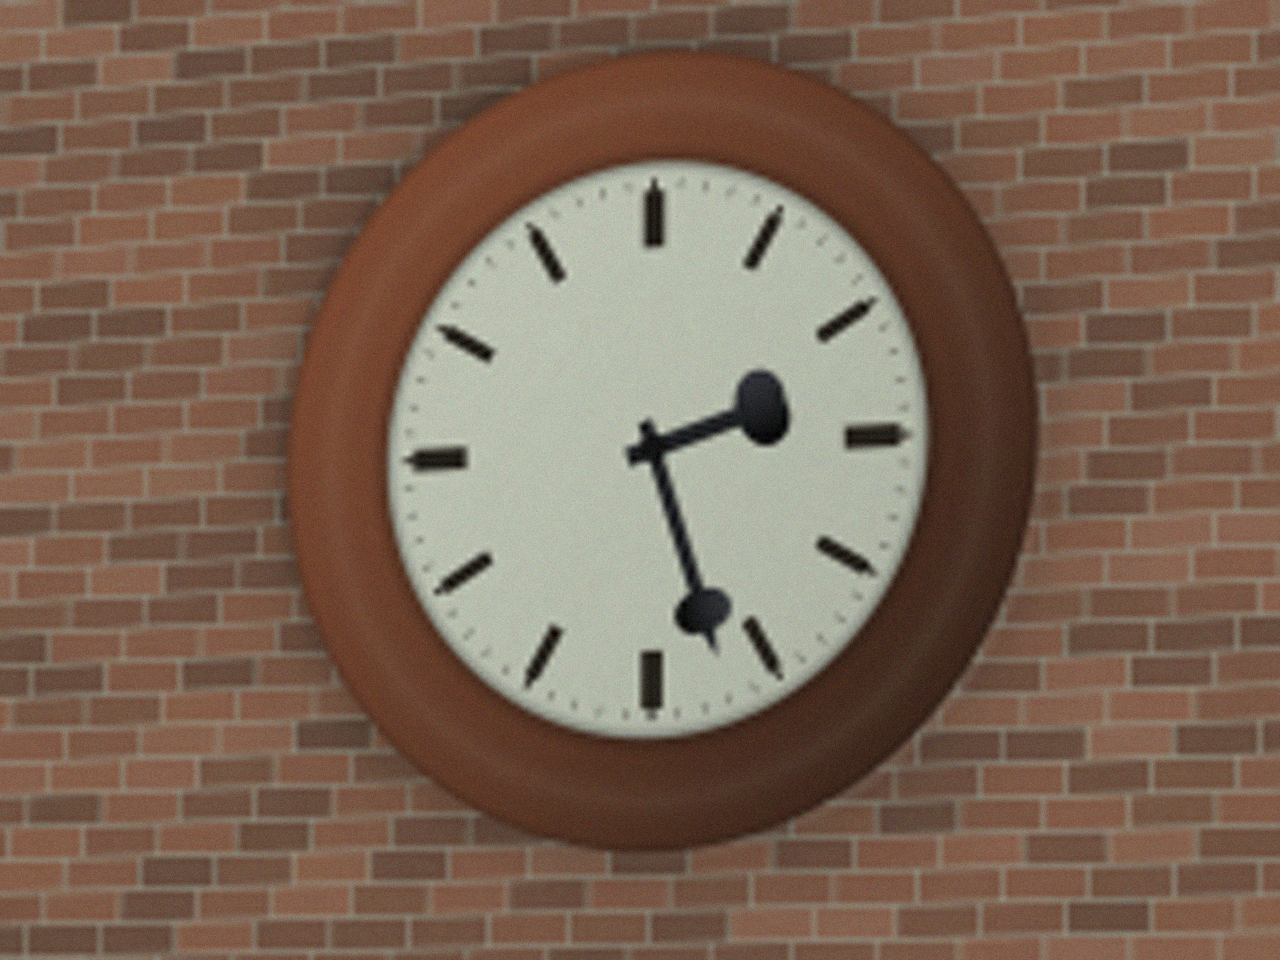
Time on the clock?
2:27
